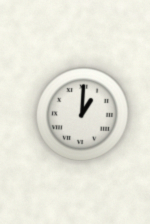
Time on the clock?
1:00
